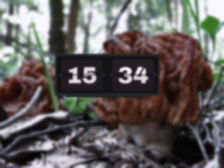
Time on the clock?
15:34
